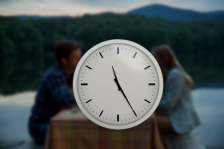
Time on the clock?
11:25
